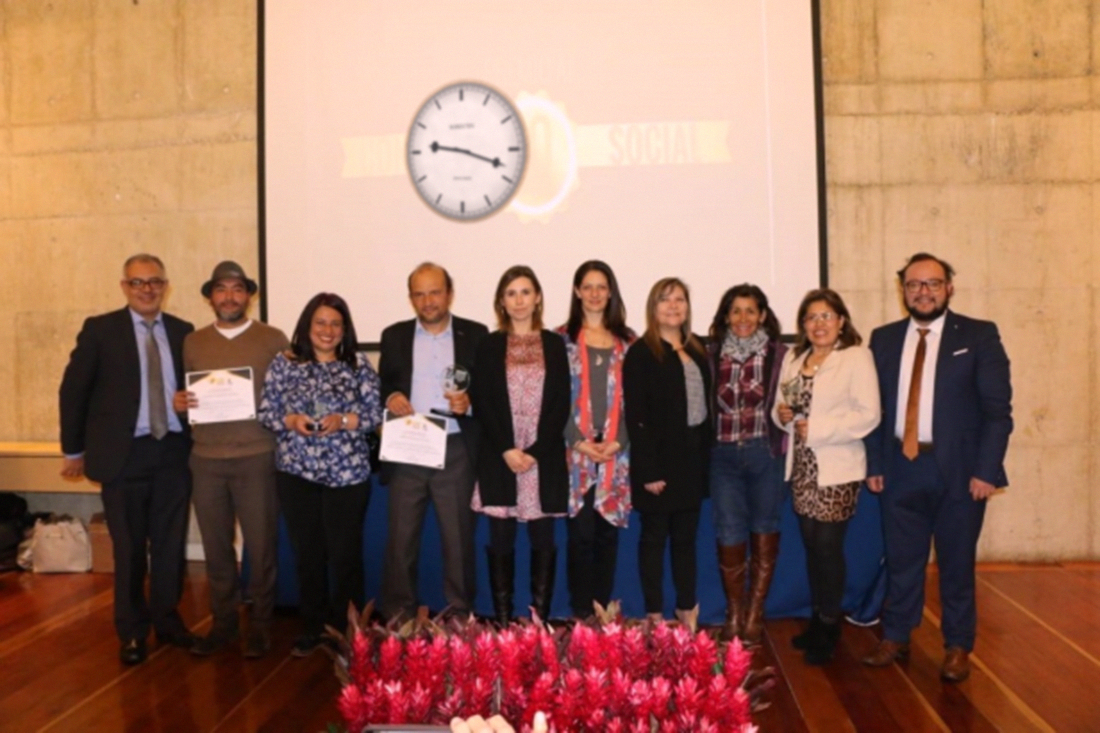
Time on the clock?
9:18
